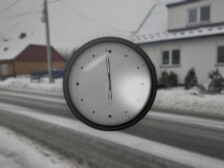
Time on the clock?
5:59
